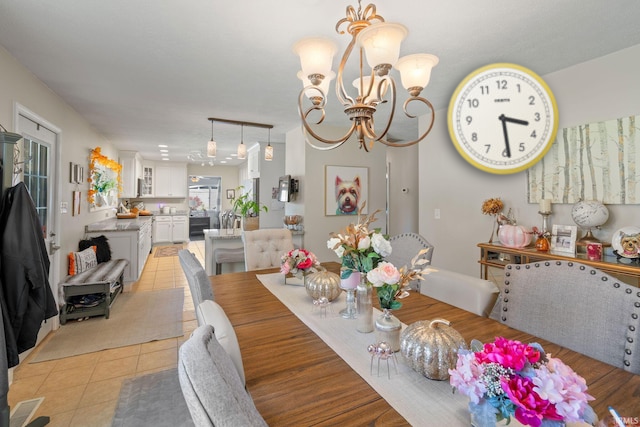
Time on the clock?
3:29
